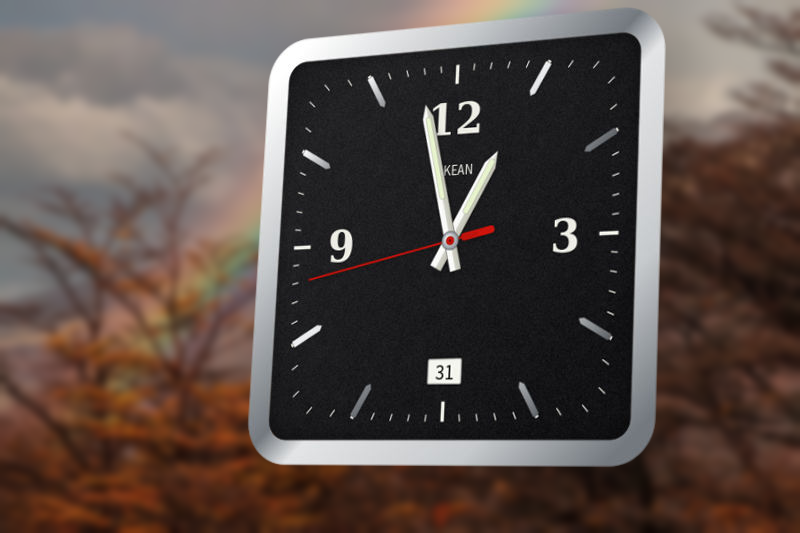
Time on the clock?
12:57:43
